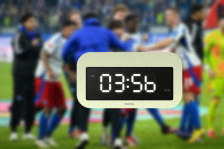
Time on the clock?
3:56
